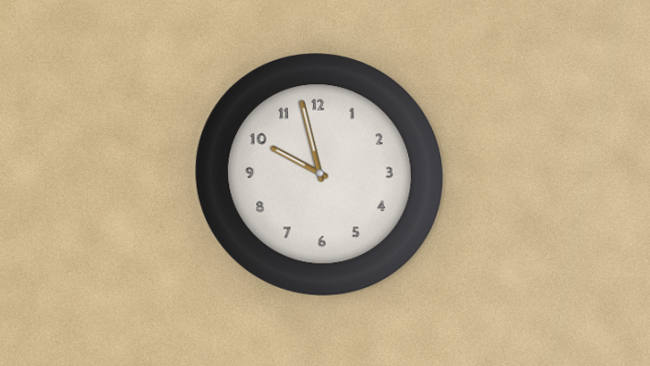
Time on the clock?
9:58
